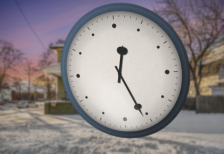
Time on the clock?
12:26
